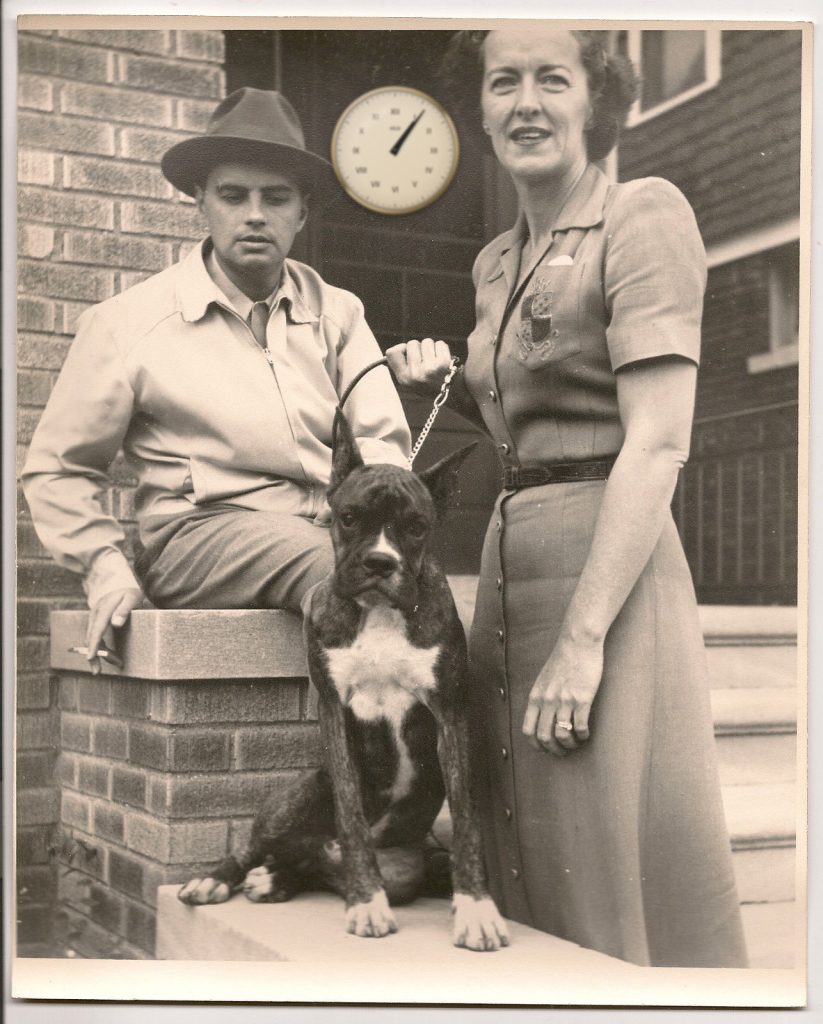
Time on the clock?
1:06
